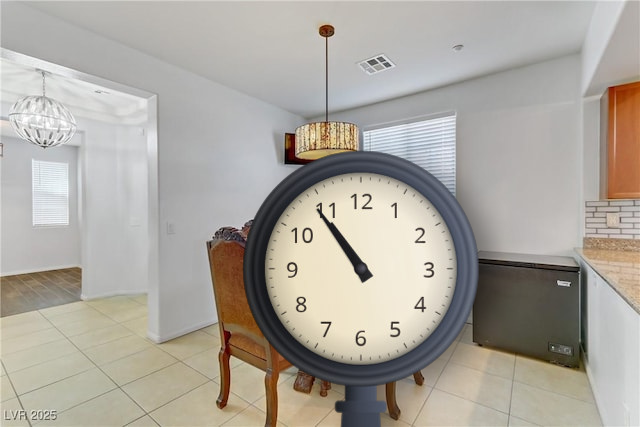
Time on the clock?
10:54
